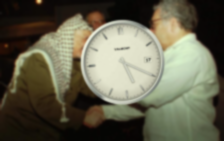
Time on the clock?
5:20
